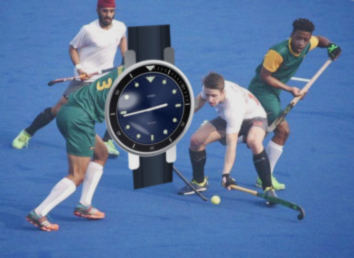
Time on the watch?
2:44
